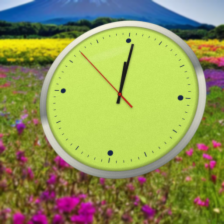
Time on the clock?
12:00:52
